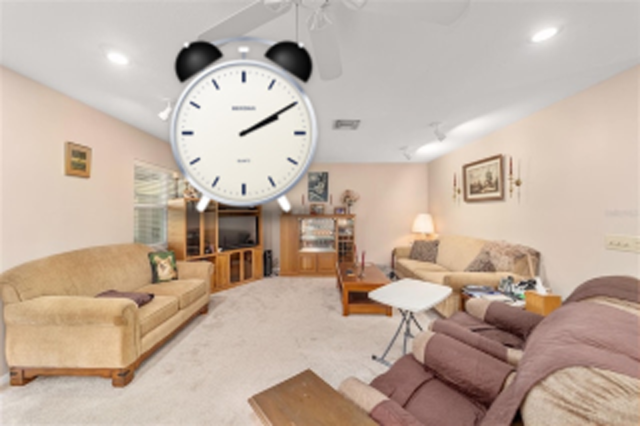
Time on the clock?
2:10
